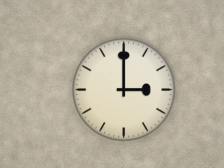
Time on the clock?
3:00
